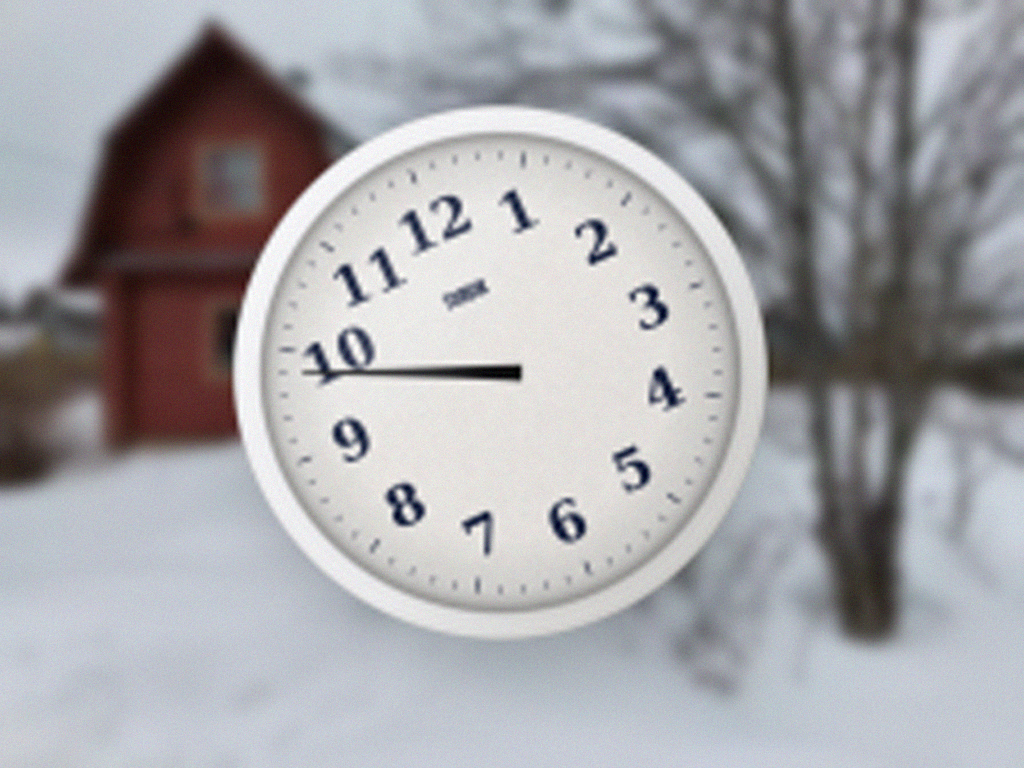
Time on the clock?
9:49
